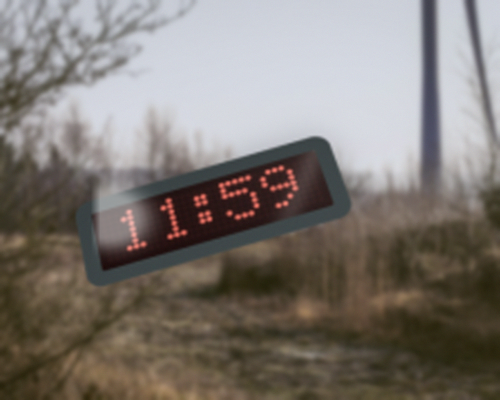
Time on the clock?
11:59
